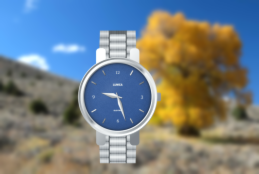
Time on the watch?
9:27
